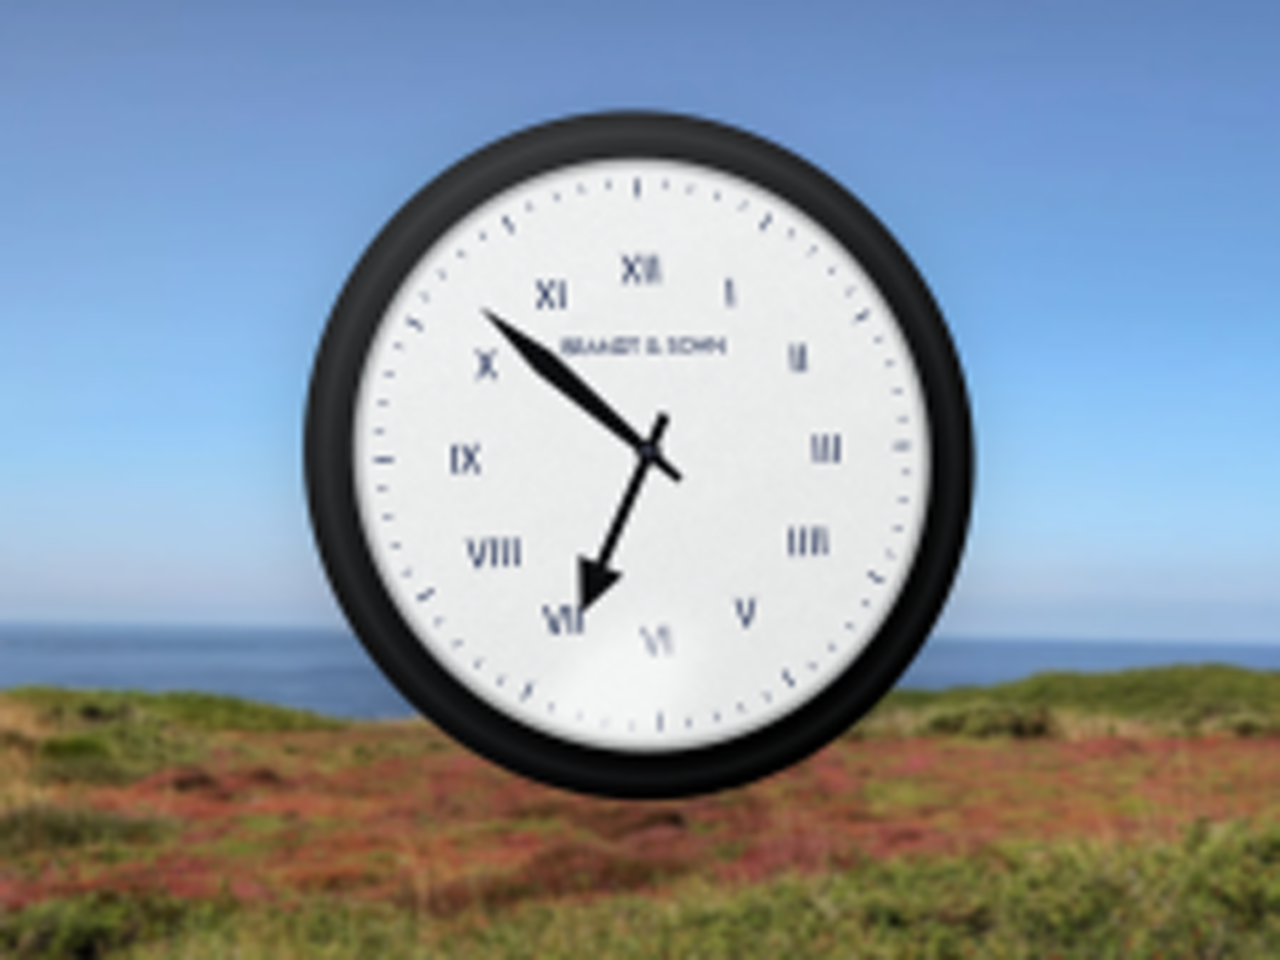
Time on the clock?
6:52
